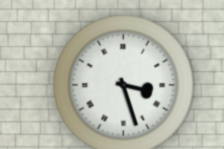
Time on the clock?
3:27
